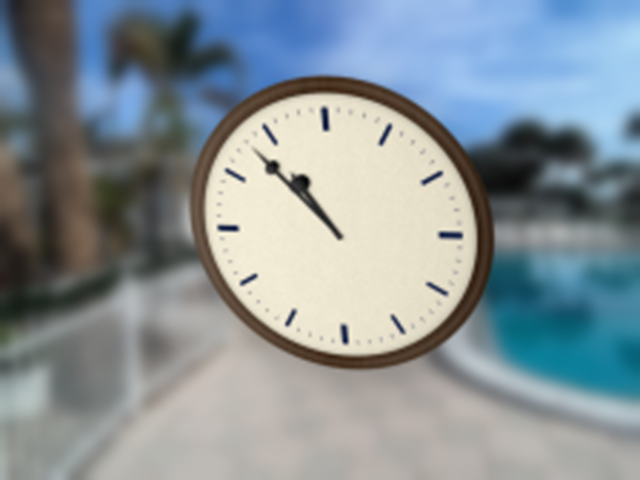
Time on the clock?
10:53
